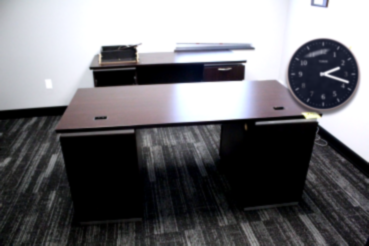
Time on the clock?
2:18
